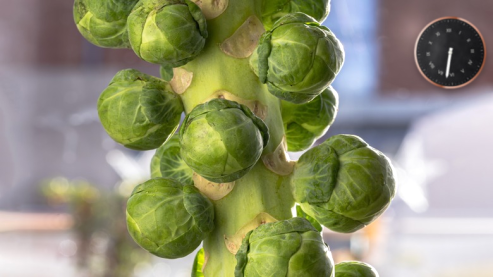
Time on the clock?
6:32
